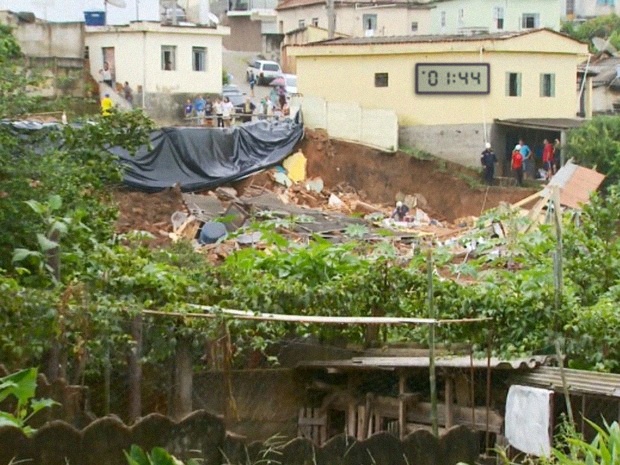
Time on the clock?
1:44
